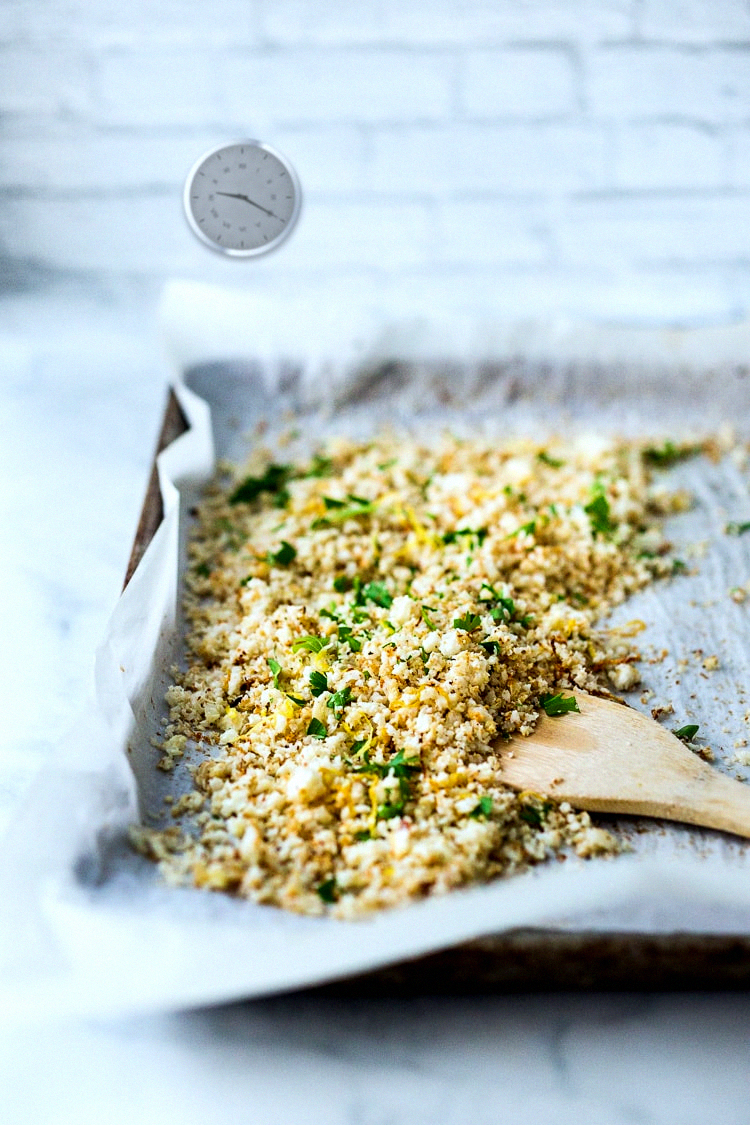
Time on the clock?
9:20
